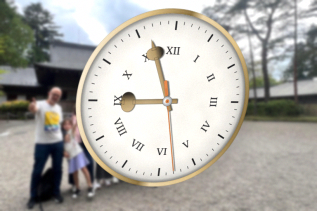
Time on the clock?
8:56:28
